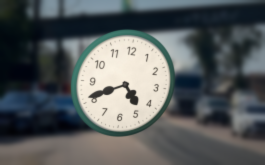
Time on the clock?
4:41
